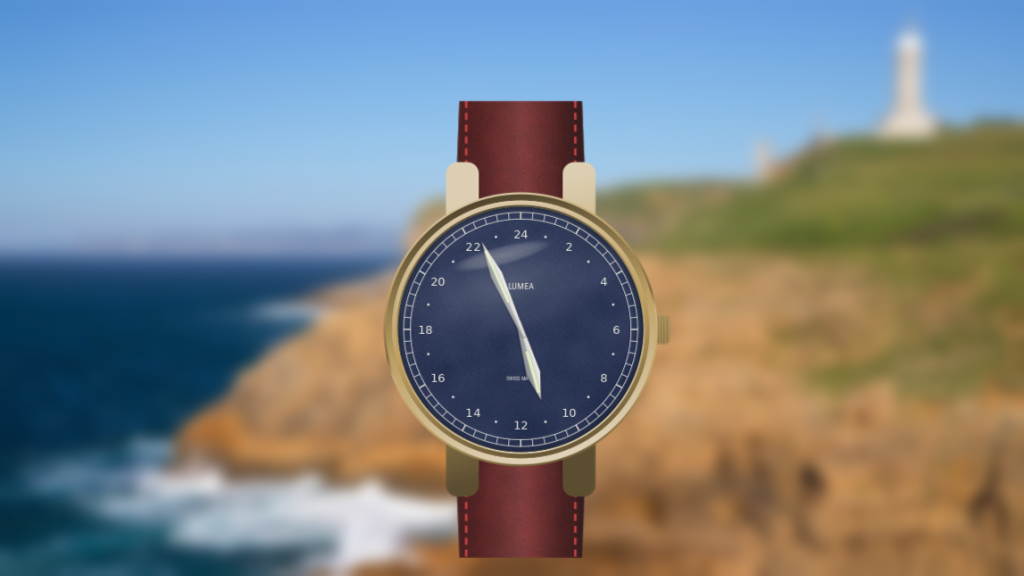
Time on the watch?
10:56
